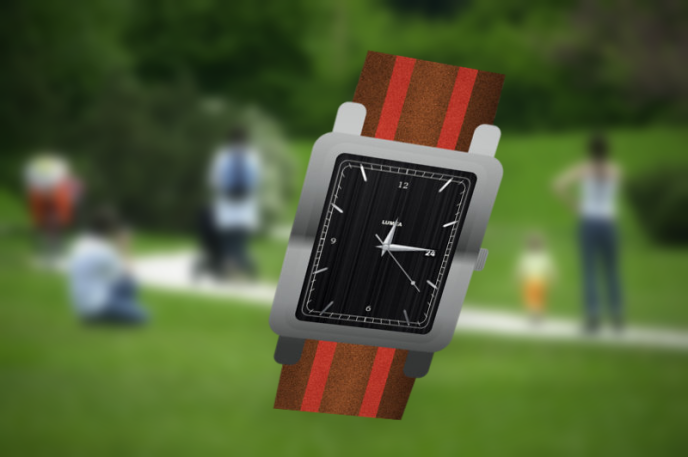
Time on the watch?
12:14:22
